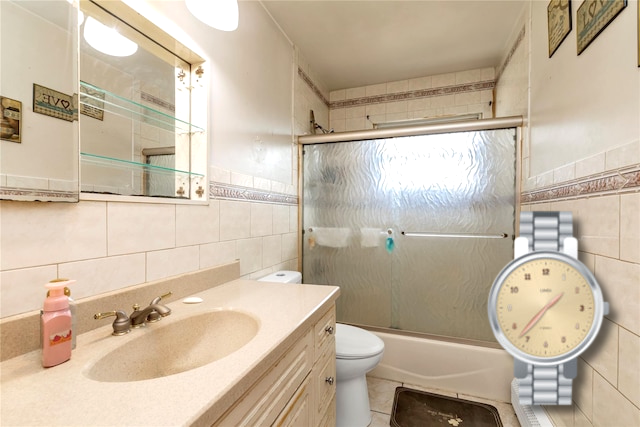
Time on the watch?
1:37
